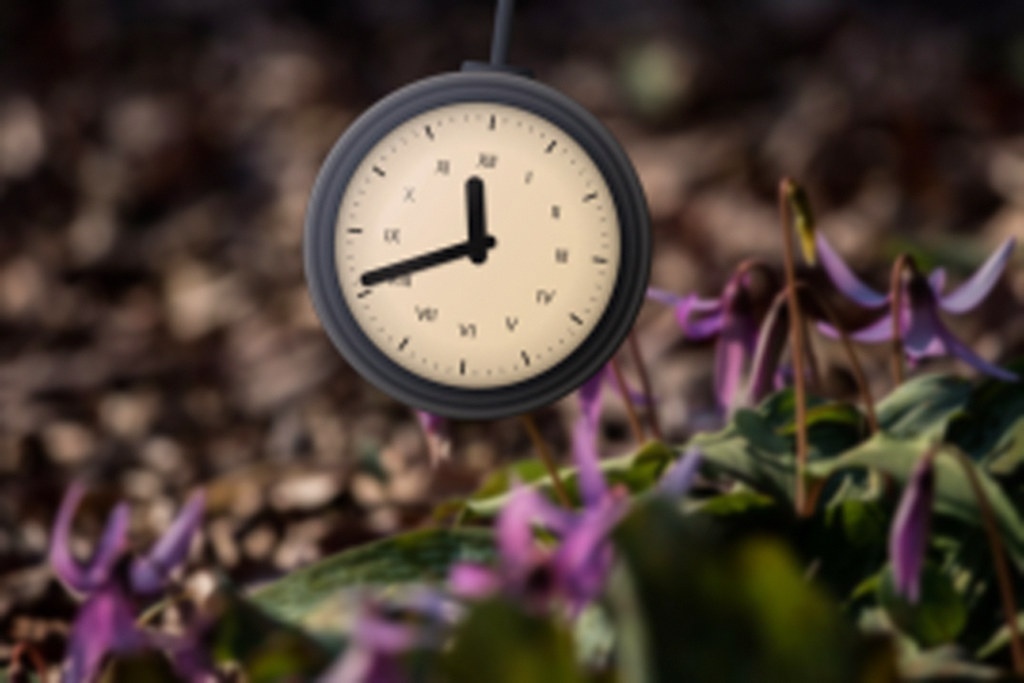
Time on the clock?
11:41
